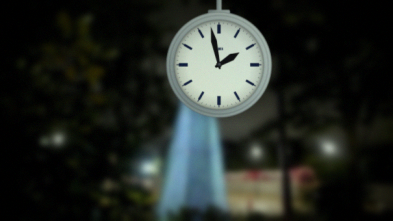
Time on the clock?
1:58
